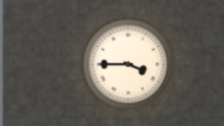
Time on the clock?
3:45
